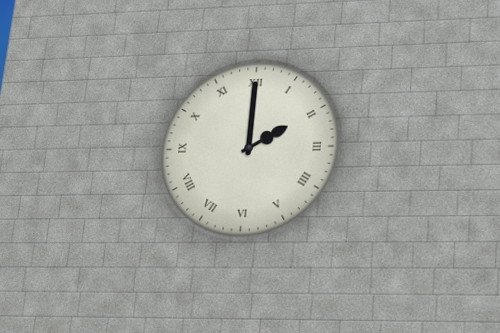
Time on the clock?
2:00
